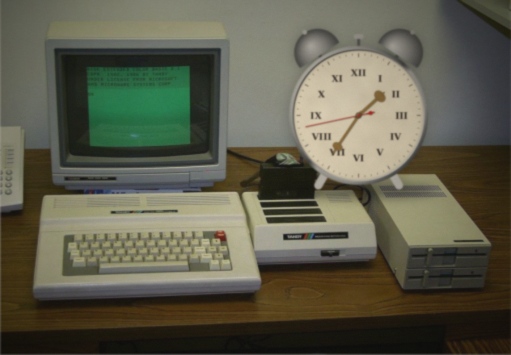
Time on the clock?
1:35:43
